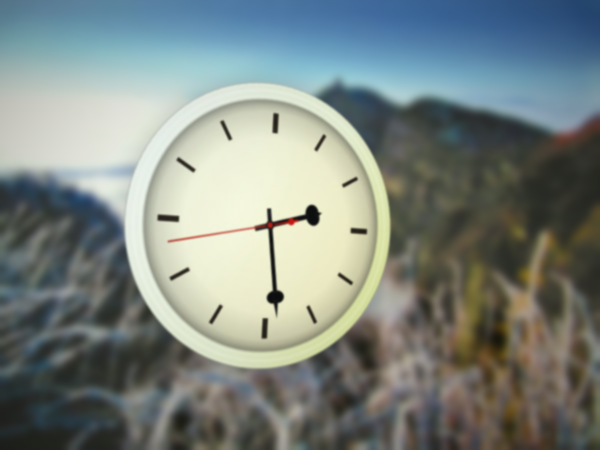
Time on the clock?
2:28:43
